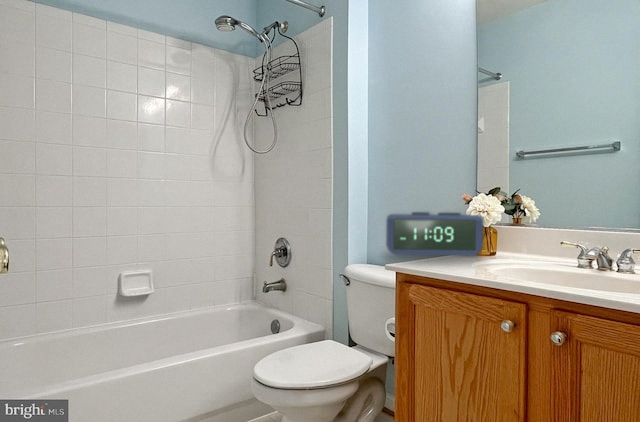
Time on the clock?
11:09
